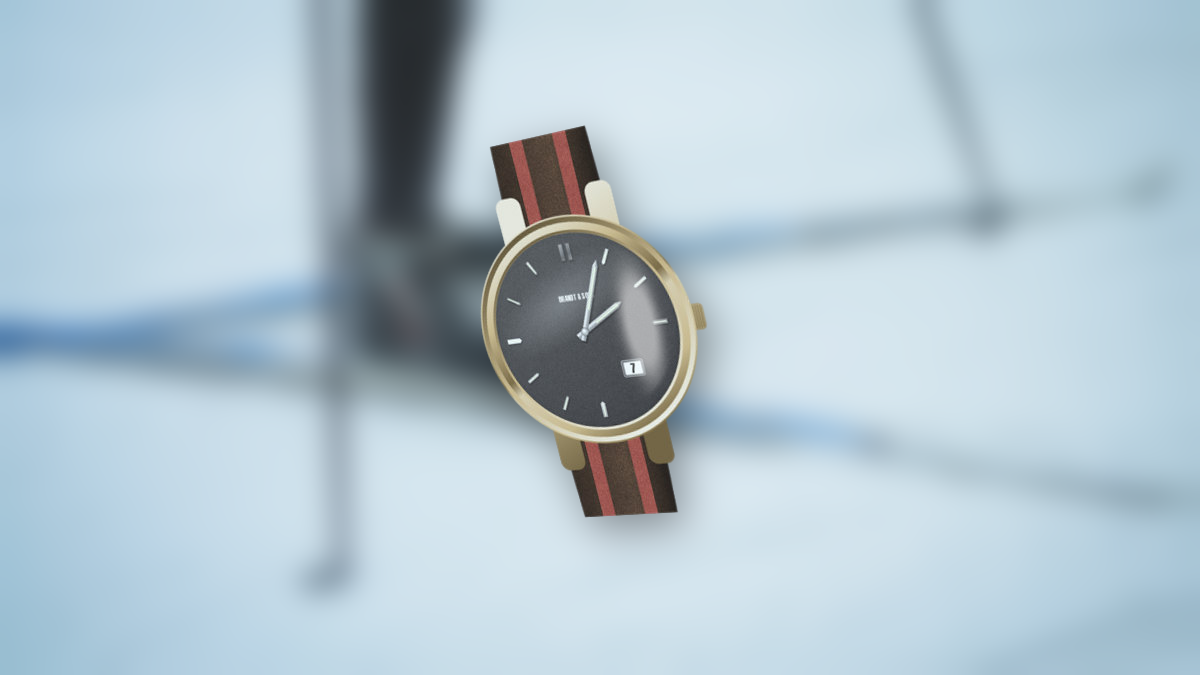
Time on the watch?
2:04
